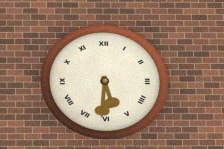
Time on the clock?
5:31
